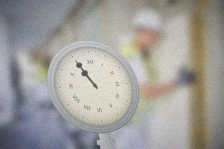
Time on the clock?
10:55
